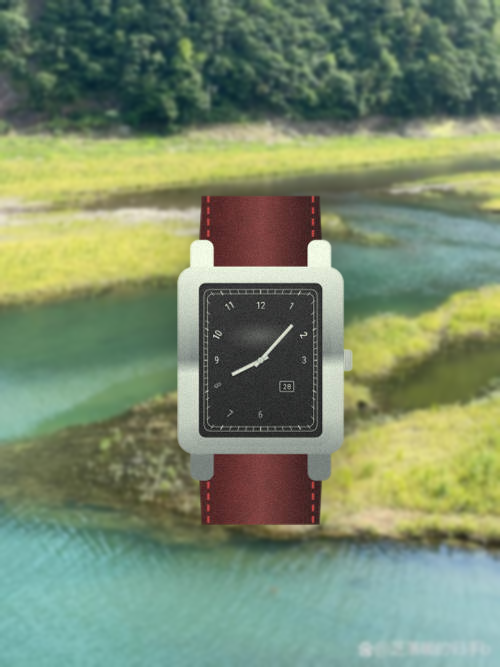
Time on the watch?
8:07
